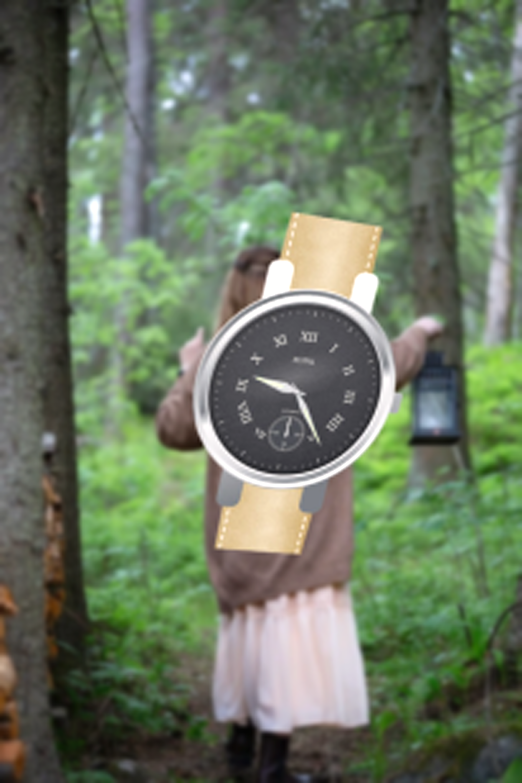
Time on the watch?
9:24
